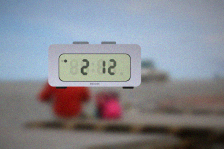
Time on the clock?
2:12
